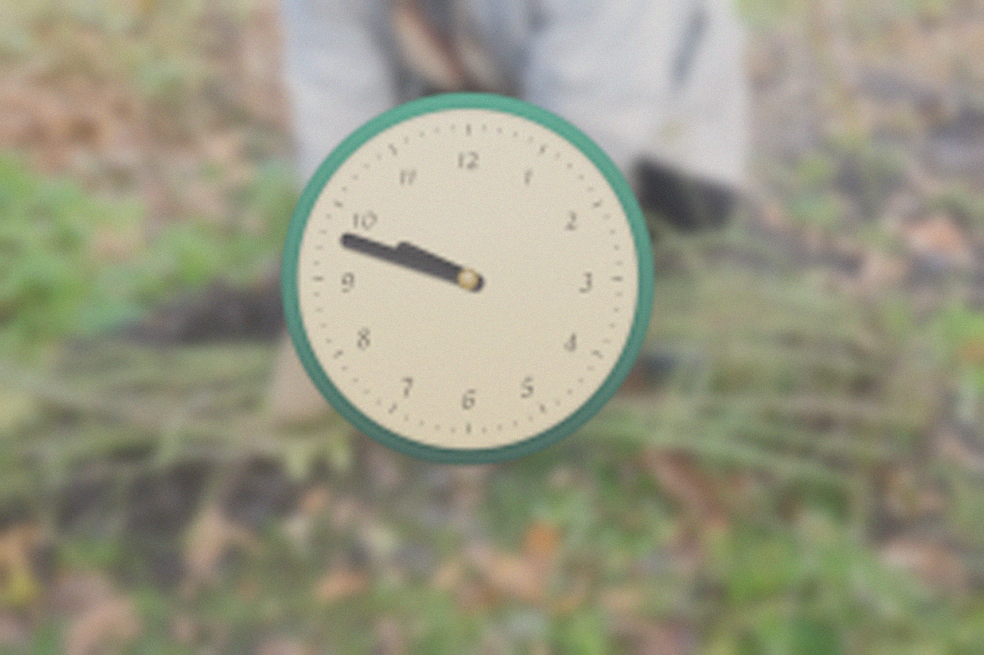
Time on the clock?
9:48
